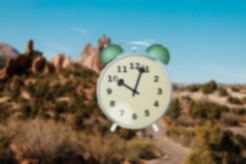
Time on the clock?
10:03
